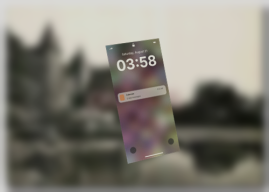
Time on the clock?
3:58
